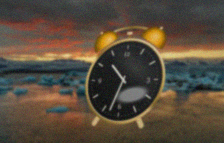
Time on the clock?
10:33
